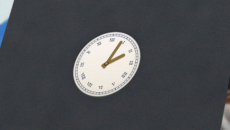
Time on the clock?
2:04
